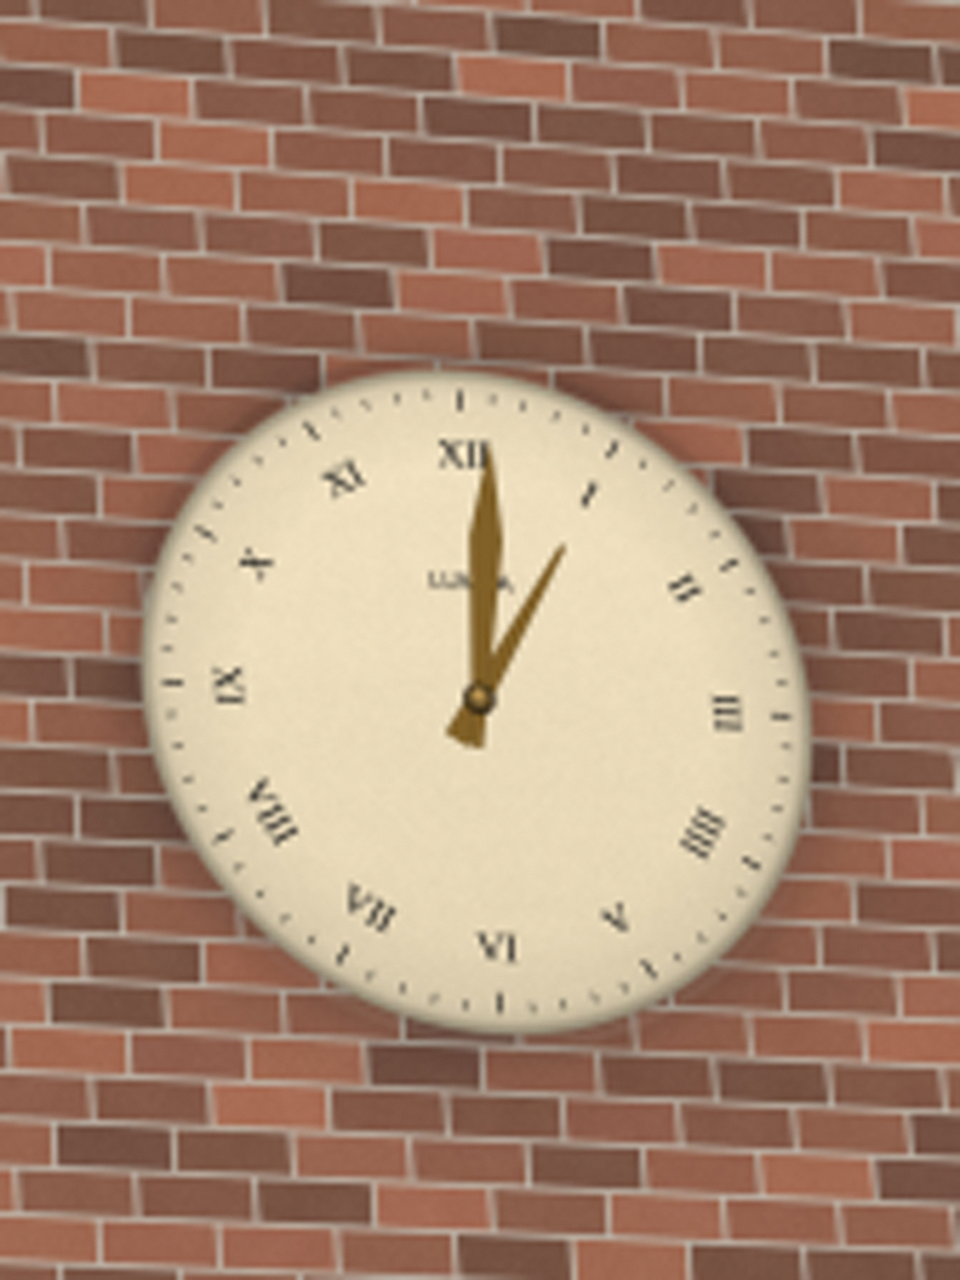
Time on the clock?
1:01
